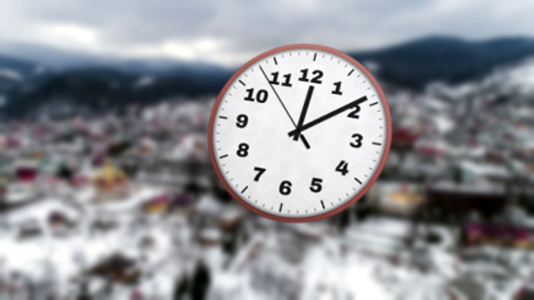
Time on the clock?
12:08:53
